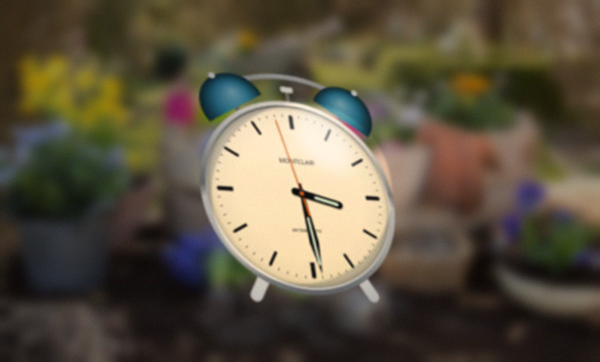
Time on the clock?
3:28:58
